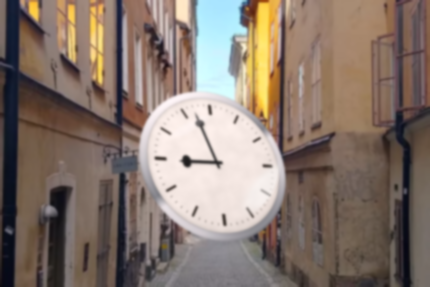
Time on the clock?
8:57
